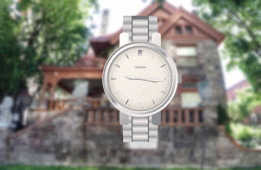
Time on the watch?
9:16
